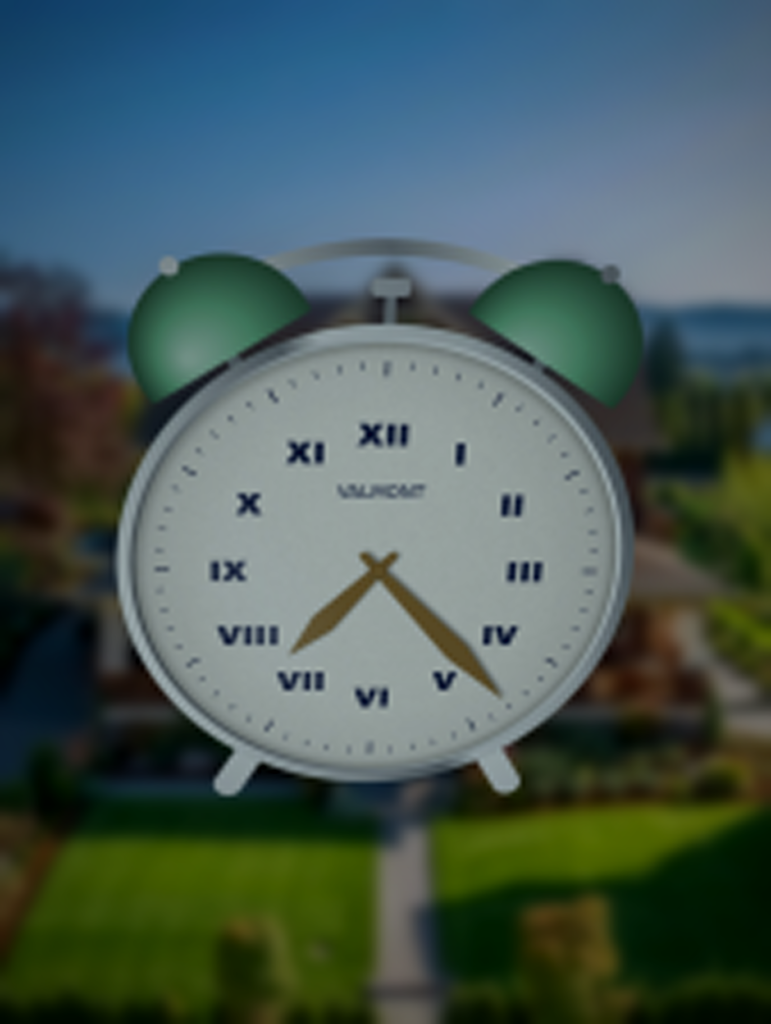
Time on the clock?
7:23
